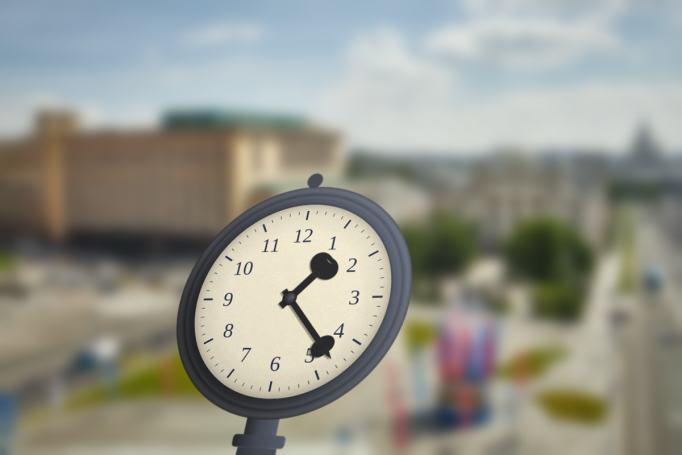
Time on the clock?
1:23
